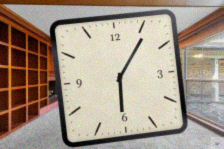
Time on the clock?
6:06
